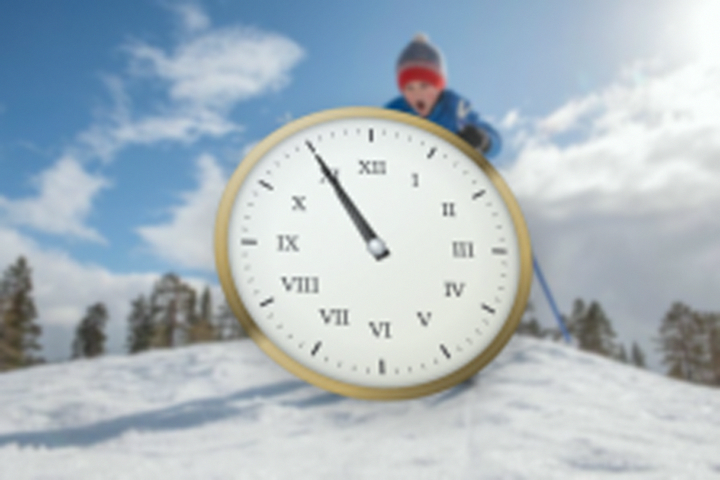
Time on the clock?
10:55
